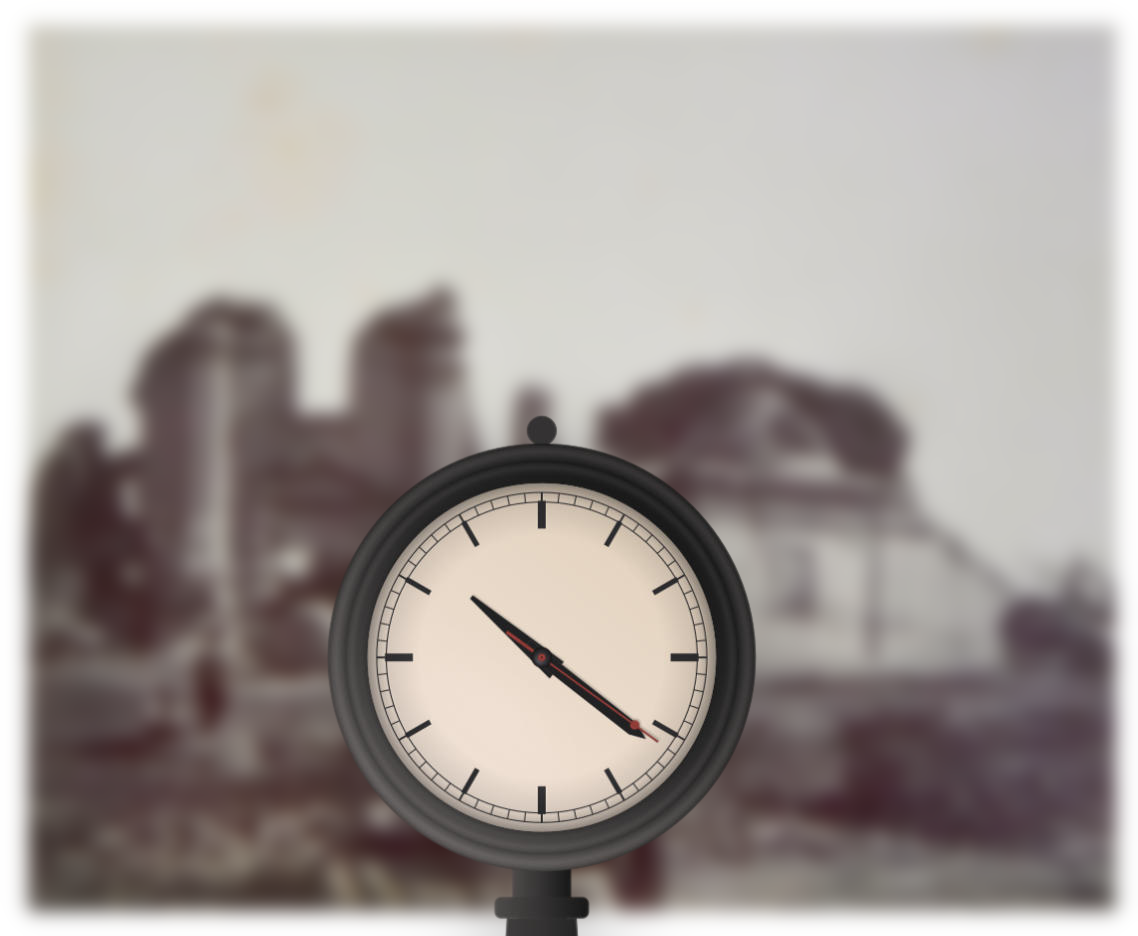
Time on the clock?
10:21:21
